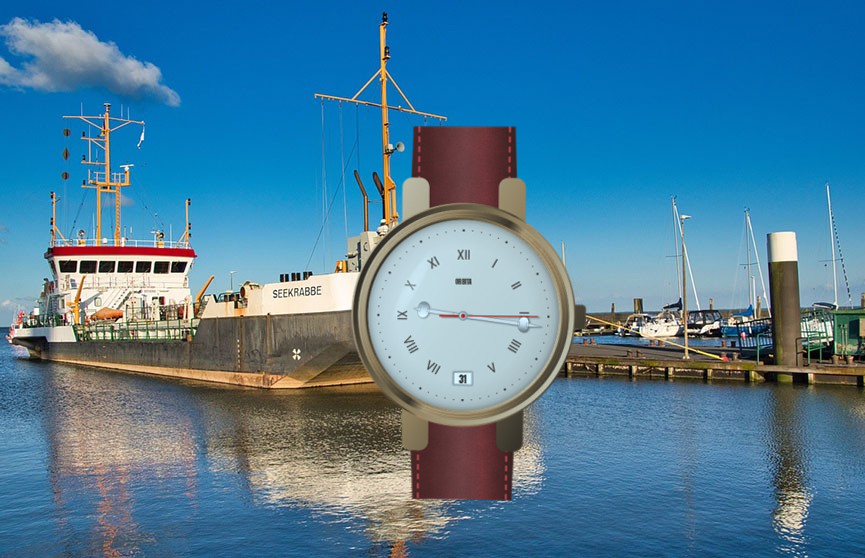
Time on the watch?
9:16:15
